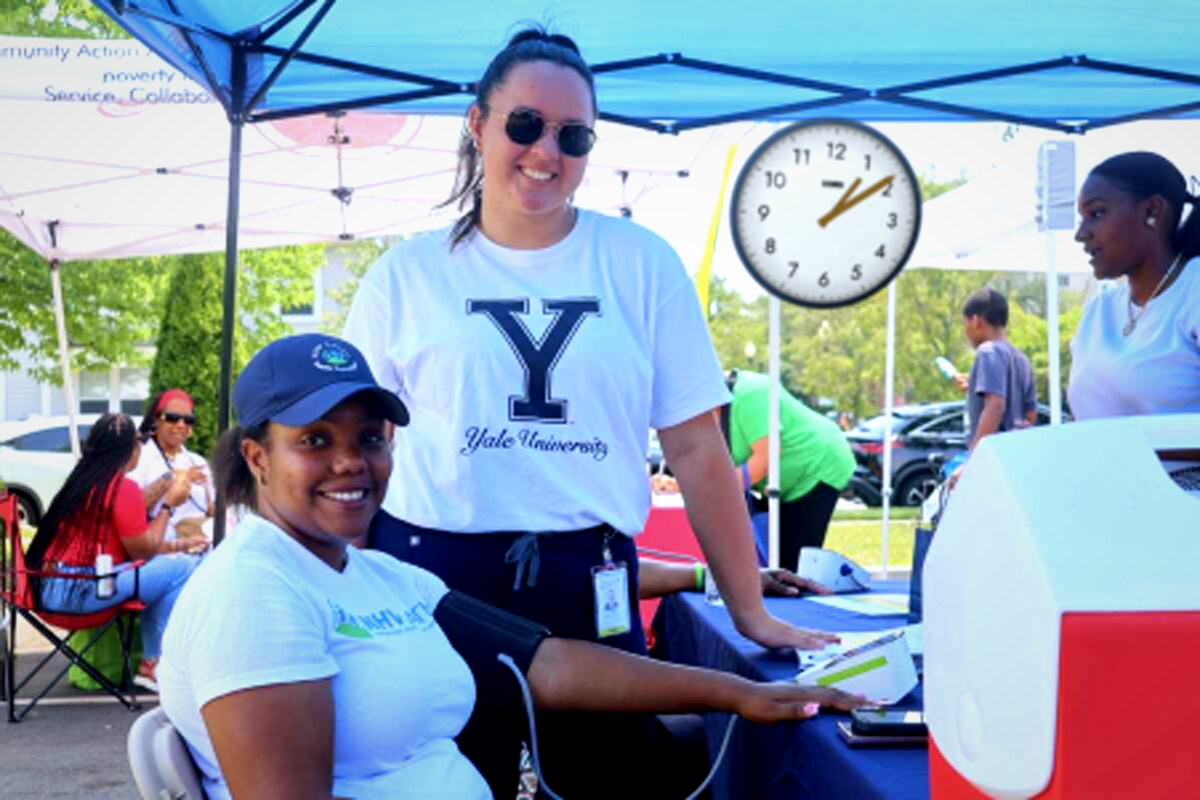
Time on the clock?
1:09
